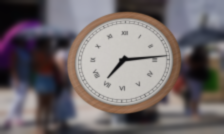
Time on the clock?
7:14
